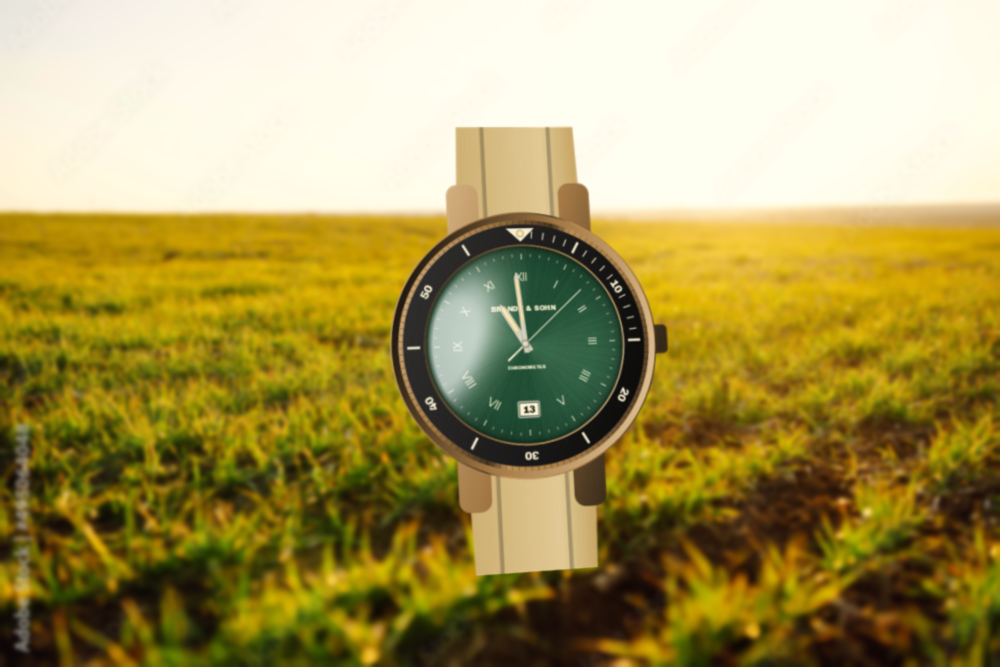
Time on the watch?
10:59:08
